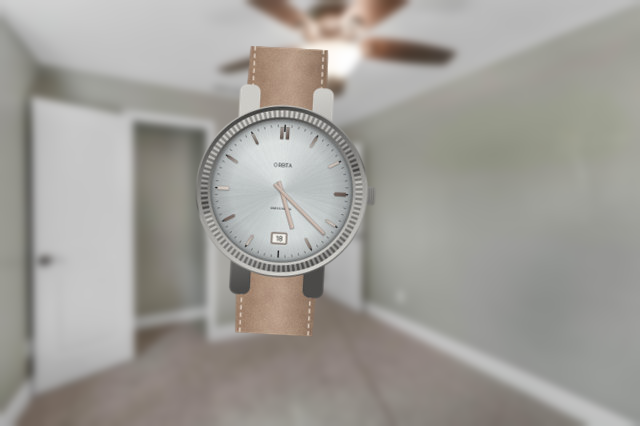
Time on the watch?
5:22
